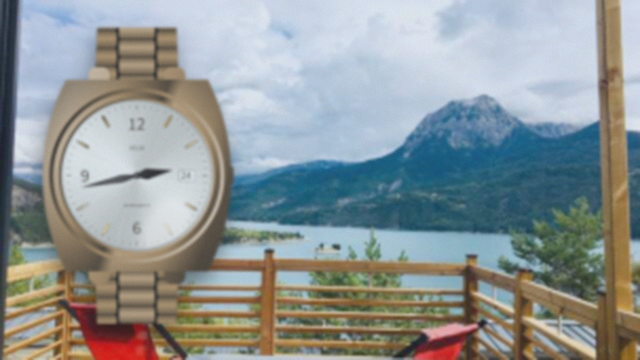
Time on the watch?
2:43
